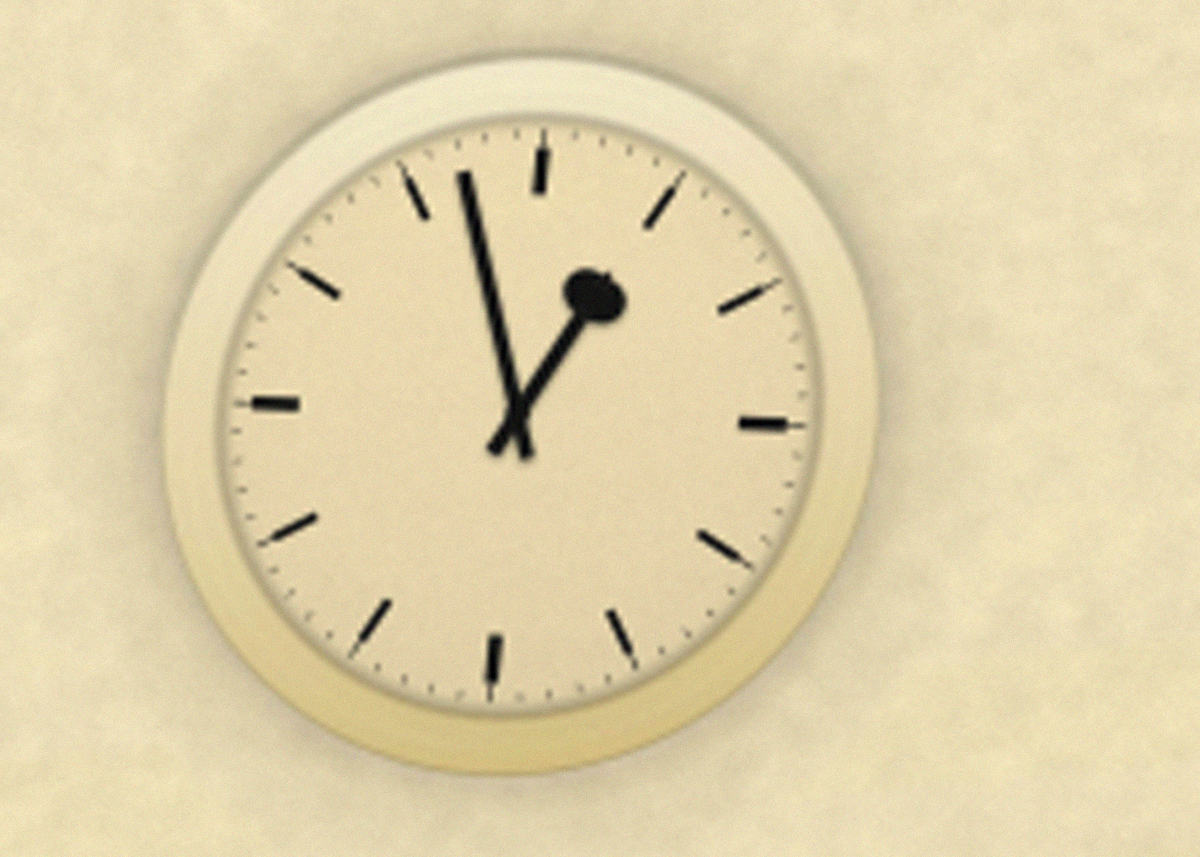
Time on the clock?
12:57
